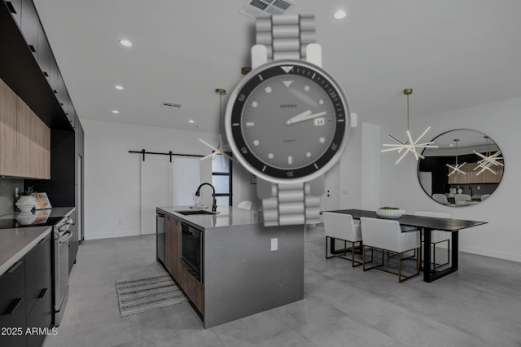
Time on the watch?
2:13
